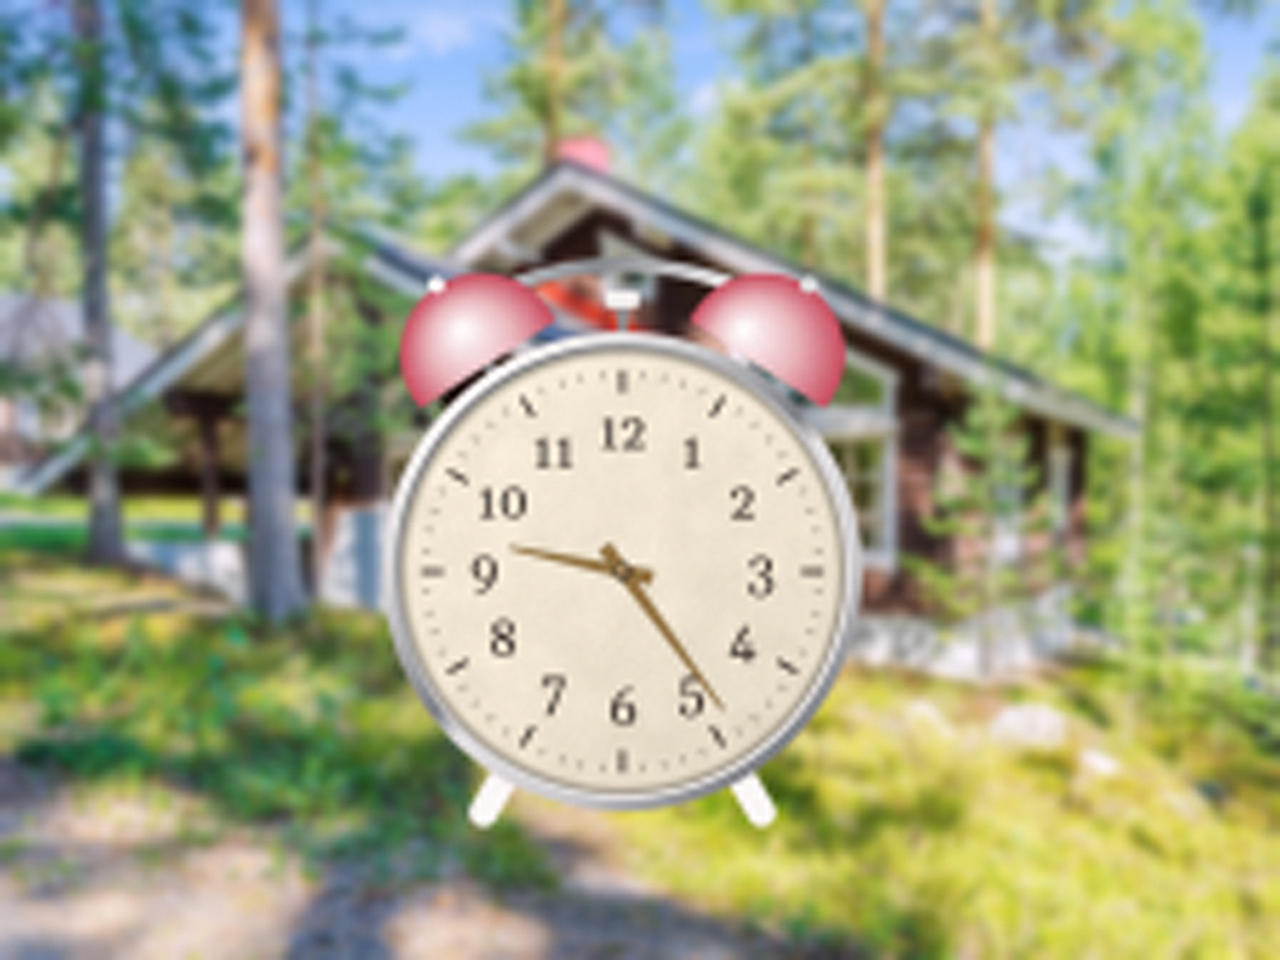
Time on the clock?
9:24
